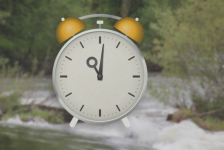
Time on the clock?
11:01
